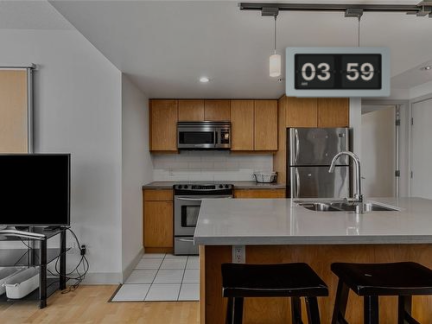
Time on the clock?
3:59
